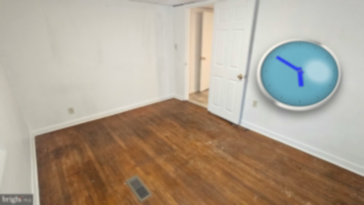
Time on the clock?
5:51
